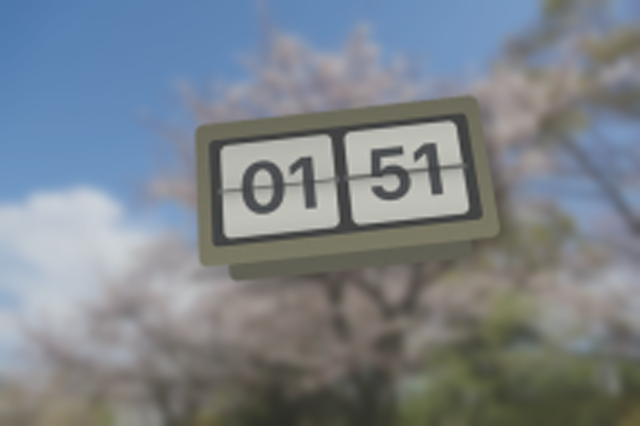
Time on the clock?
1:51
